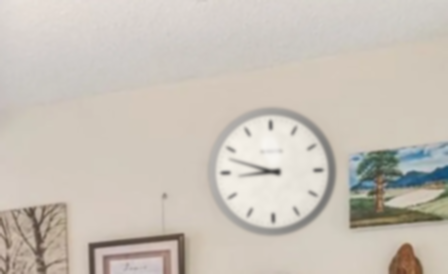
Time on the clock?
8:48
